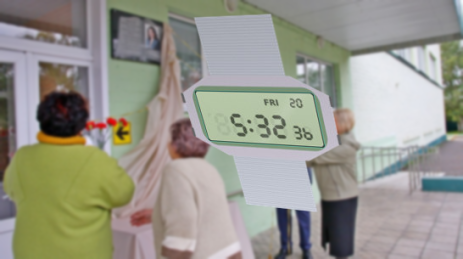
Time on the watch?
5:32:36
